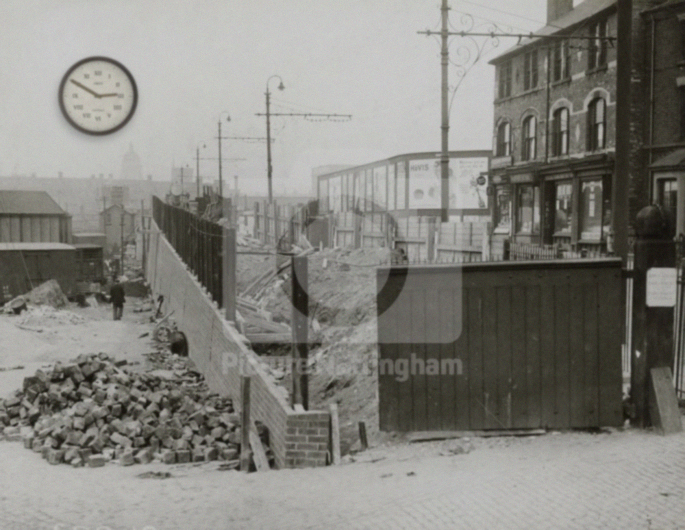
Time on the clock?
2:50
